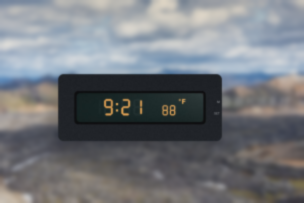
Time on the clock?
9:21
